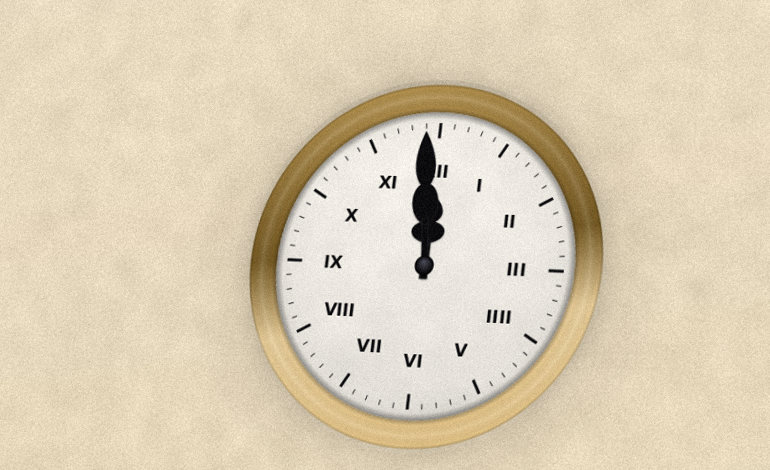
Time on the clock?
11:59
